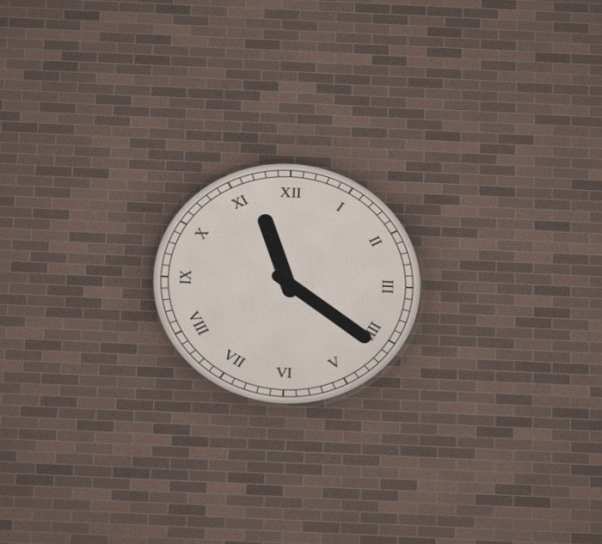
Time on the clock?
11:21
